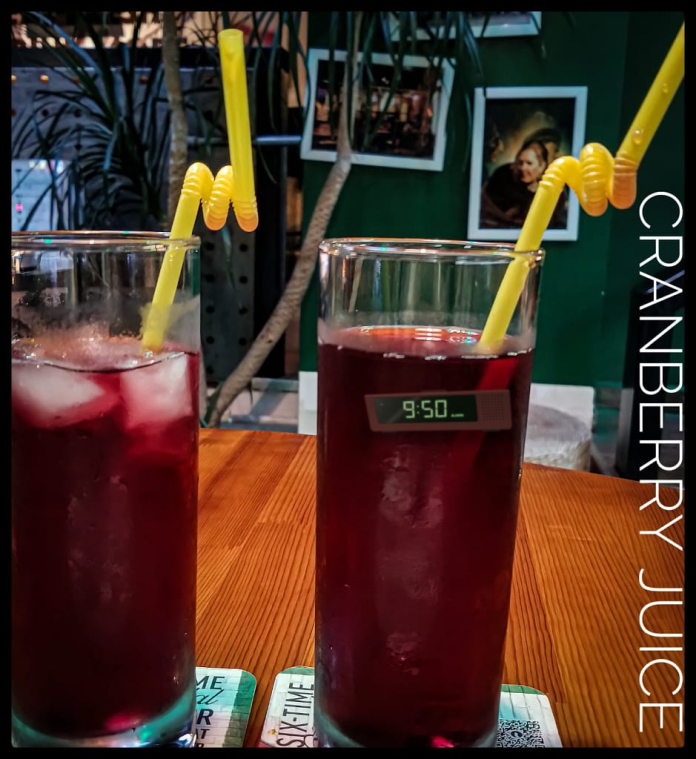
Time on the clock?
9:50
